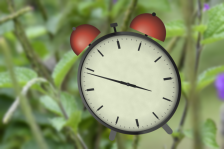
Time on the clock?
3:49
